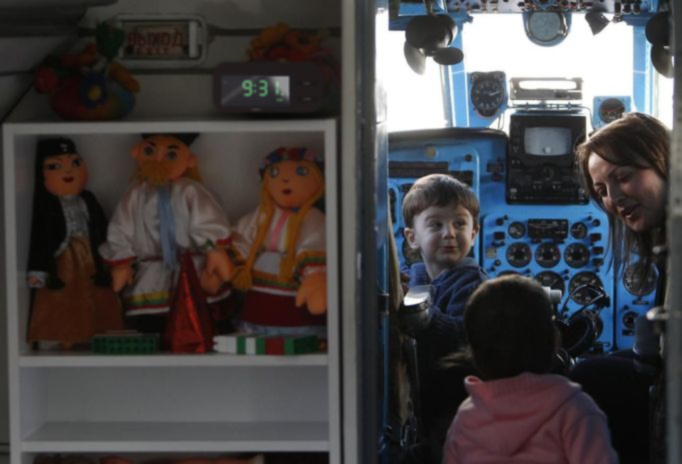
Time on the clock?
9:31
